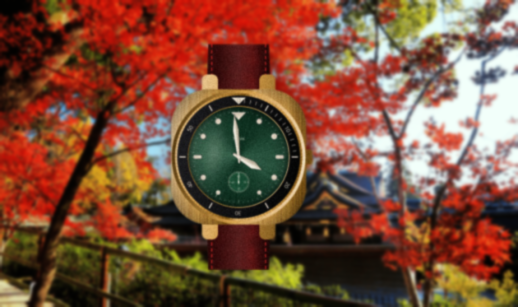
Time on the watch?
3:59
